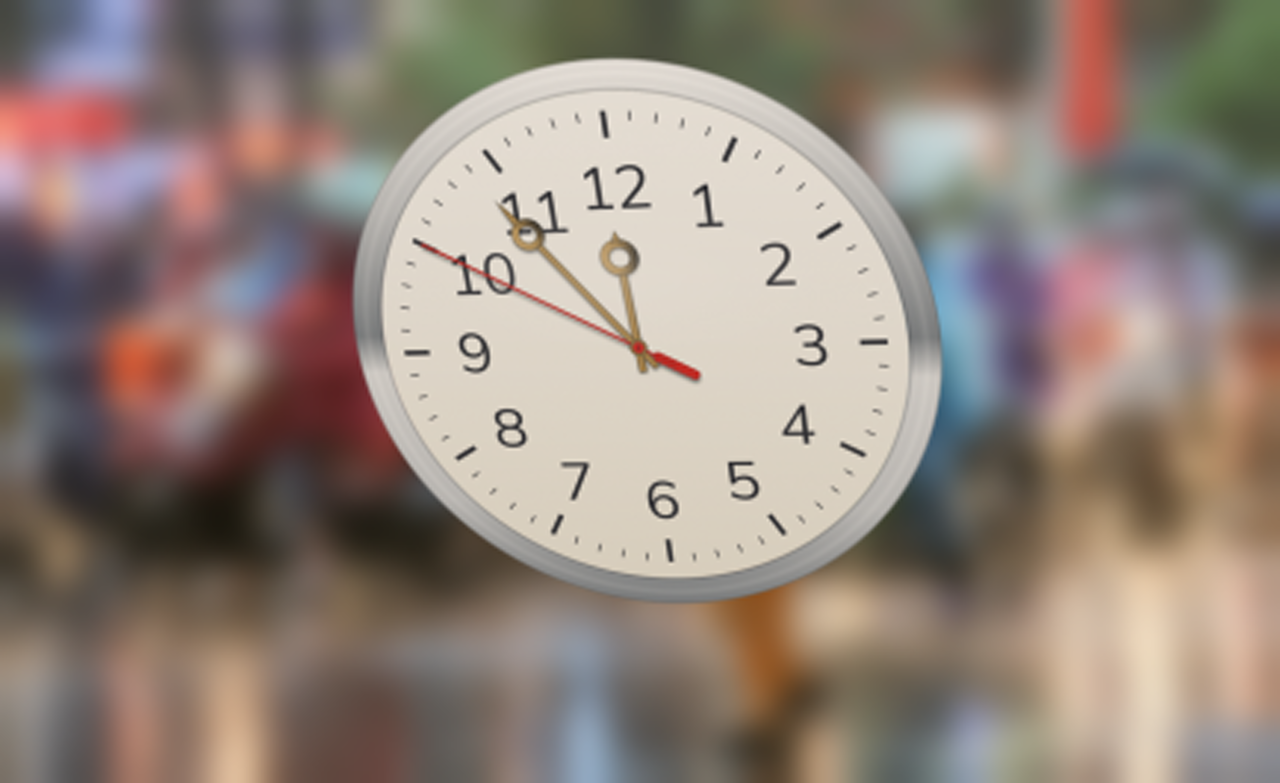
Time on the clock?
11:53:50
